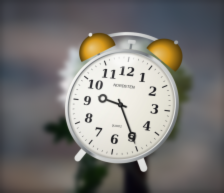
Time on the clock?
9:25
